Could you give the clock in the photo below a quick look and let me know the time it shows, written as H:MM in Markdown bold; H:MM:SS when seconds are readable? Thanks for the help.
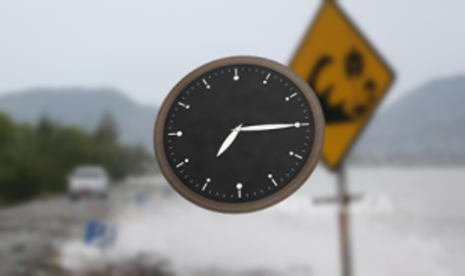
**7:15**
